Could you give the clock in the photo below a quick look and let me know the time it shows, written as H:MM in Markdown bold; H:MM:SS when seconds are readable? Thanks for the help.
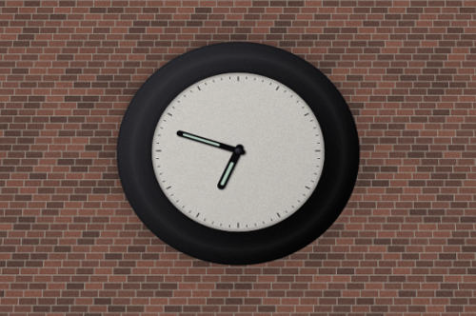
**6:48**
